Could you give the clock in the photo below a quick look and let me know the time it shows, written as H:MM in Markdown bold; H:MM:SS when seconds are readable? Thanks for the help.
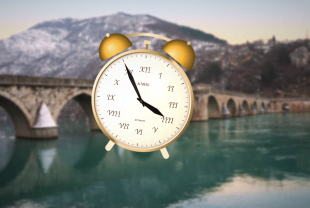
**3:55**
